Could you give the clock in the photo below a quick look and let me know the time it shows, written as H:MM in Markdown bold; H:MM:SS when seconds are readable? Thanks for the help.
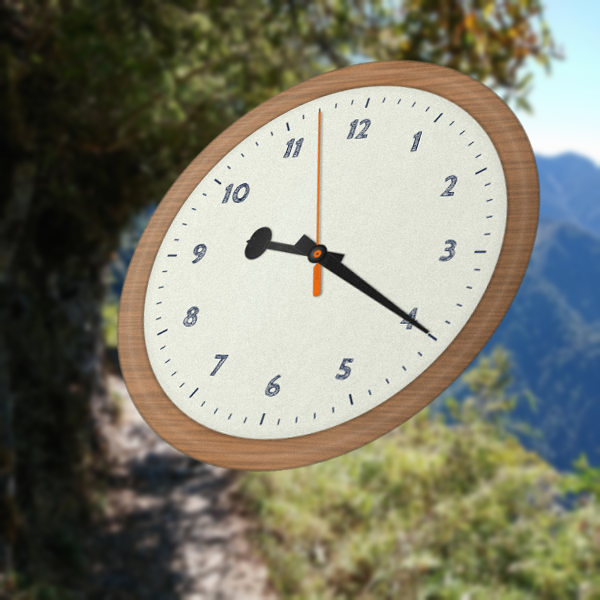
**9:19:57**
